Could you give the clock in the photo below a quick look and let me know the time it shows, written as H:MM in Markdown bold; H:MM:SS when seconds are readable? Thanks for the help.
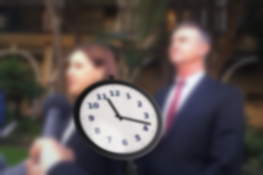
**11:18**
